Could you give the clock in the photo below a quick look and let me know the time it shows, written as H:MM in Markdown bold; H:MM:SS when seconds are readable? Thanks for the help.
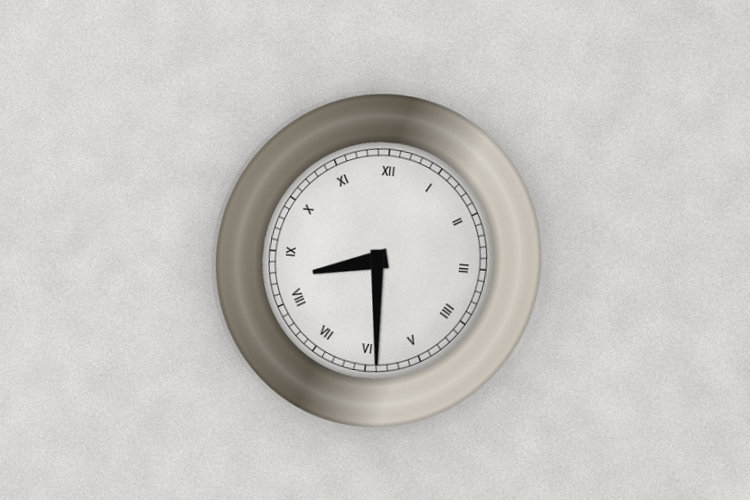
**8:29**
